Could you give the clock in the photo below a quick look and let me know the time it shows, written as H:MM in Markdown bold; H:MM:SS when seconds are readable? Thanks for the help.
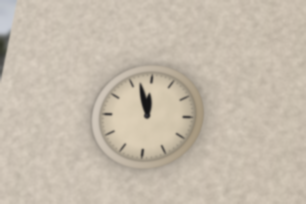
**11:57**
